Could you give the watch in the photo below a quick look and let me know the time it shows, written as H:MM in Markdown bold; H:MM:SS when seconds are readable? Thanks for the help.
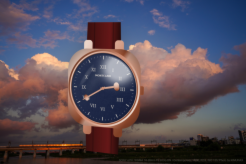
**2:40**
